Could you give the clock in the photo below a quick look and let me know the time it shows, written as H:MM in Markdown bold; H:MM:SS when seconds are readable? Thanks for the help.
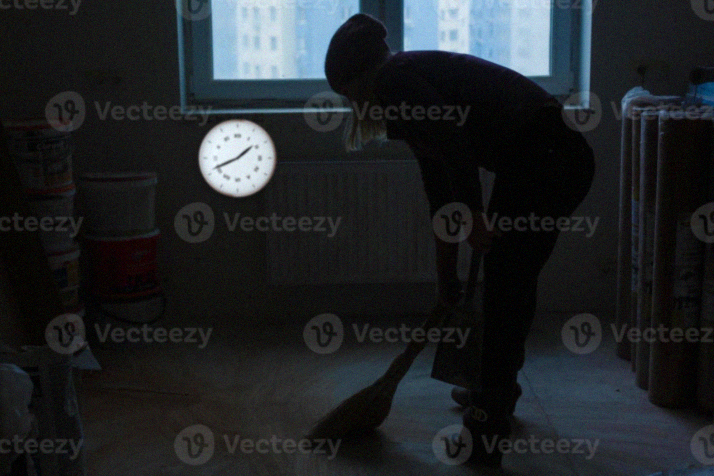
**1:41**
